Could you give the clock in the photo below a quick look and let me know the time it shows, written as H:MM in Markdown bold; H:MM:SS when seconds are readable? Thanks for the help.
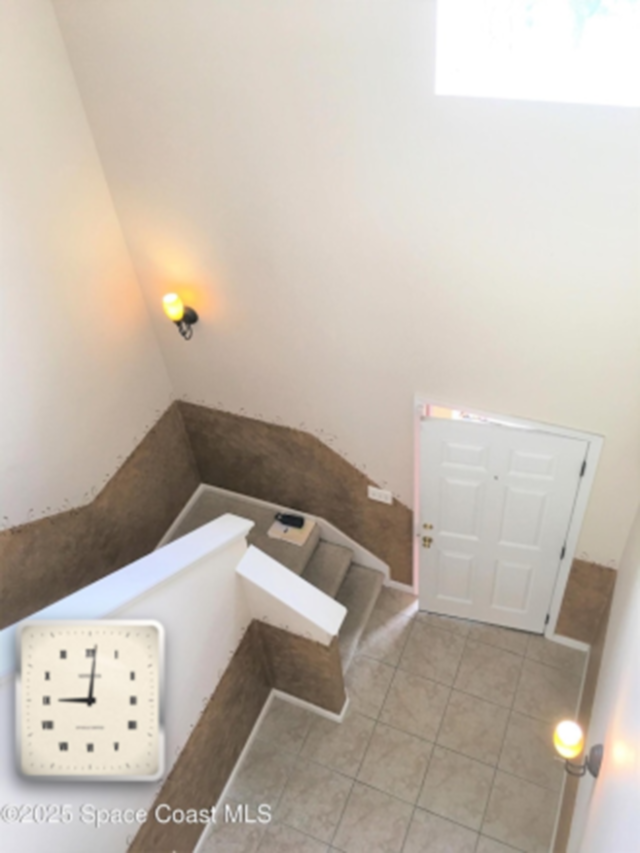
**9:01**
